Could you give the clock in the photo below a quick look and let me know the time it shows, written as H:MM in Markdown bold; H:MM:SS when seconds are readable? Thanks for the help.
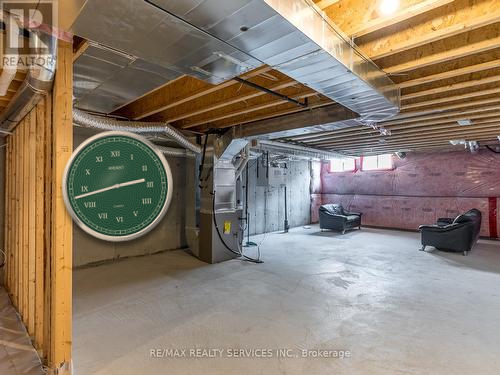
**2:43**
